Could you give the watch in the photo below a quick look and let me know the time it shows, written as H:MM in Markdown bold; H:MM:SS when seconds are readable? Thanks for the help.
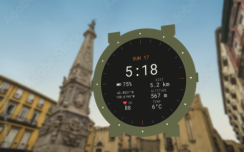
**5:18**
